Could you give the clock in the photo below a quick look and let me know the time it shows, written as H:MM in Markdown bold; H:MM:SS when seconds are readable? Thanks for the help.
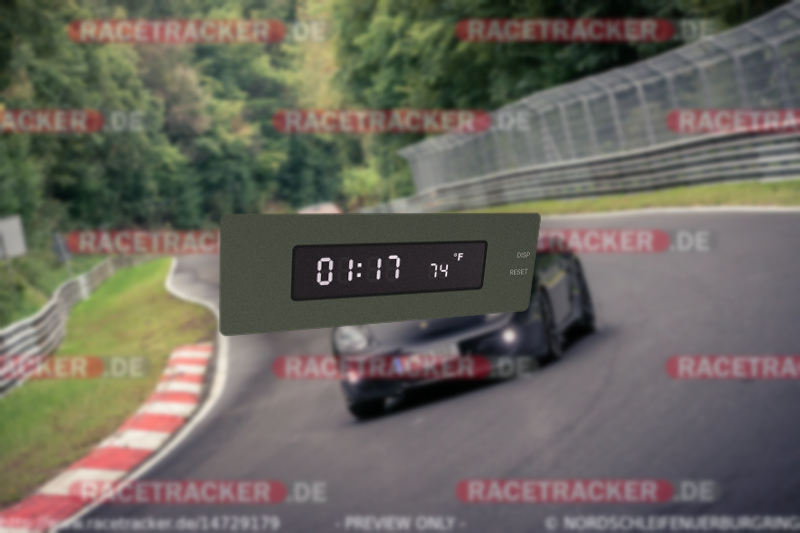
**1:17**
